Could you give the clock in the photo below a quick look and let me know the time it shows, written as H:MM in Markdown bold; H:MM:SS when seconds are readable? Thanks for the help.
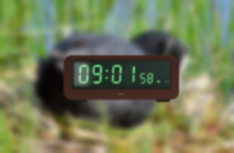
**9:01:58**
